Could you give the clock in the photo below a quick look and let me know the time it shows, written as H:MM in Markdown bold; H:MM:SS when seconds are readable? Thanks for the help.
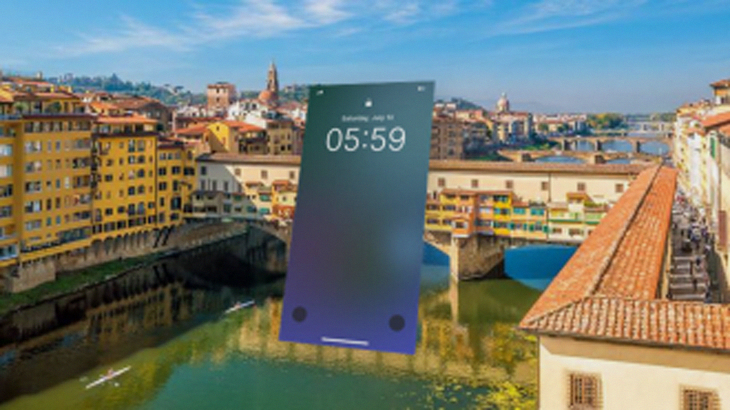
**5:59**
